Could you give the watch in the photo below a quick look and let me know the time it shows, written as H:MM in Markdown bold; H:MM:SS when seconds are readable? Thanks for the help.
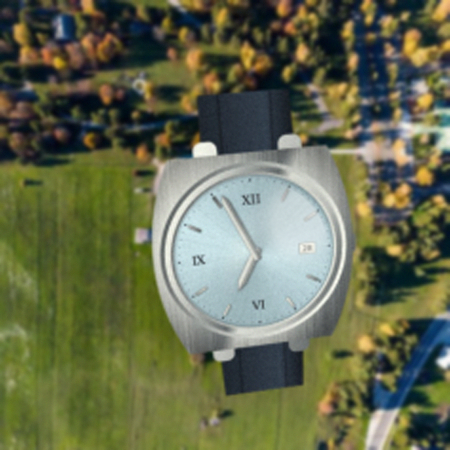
**6:56**
